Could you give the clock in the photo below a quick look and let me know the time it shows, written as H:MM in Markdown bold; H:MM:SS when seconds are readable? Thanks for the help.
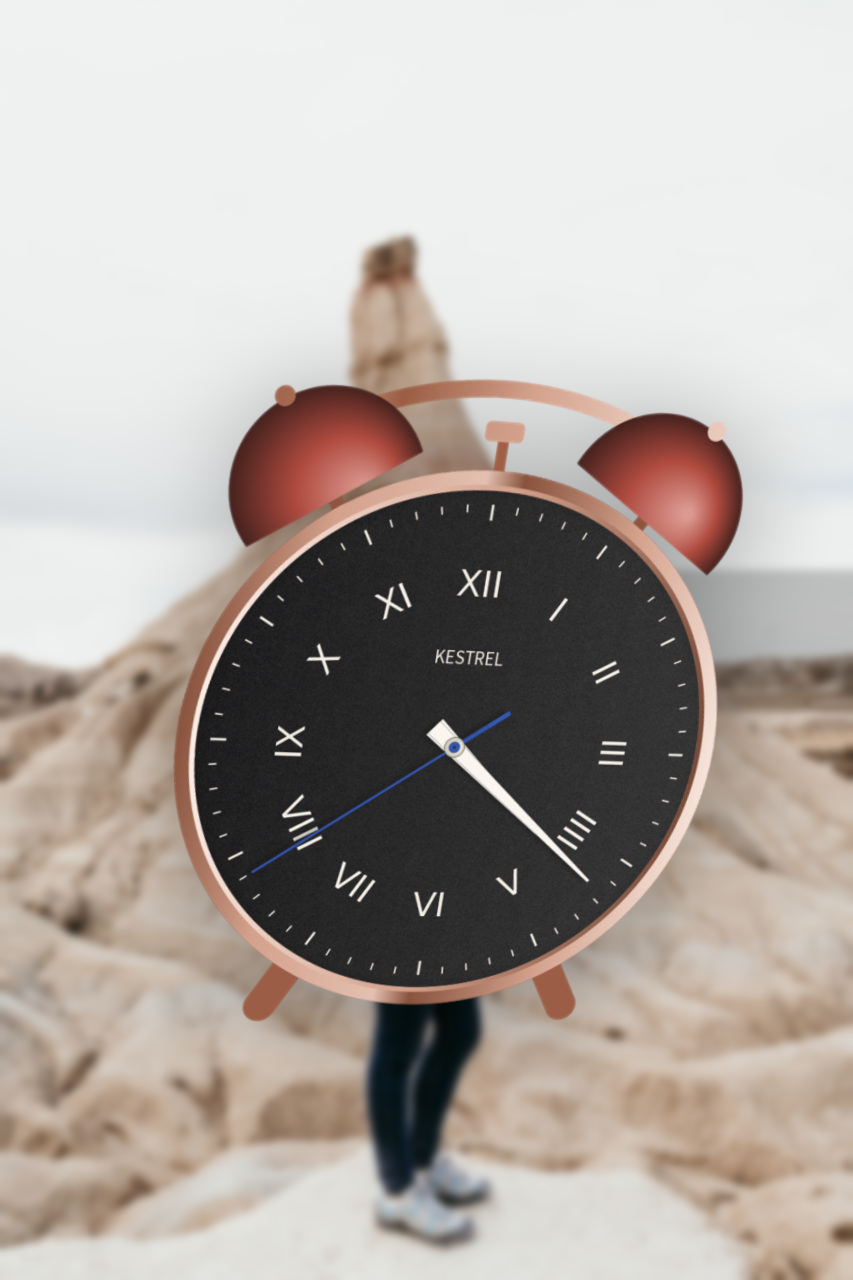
**4:21:39**
